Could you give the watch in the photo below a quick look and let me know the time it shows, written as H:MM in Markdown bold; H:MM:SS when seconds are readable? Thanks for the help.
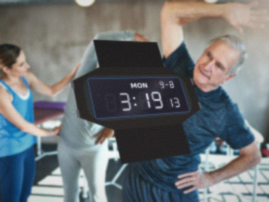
**3:19:13**
